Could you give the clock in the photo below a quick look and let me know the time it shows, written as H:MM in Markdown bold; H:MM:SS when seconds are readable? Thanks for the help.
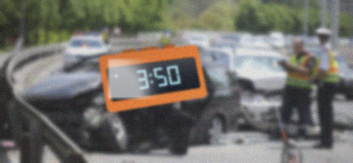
**3:50**
